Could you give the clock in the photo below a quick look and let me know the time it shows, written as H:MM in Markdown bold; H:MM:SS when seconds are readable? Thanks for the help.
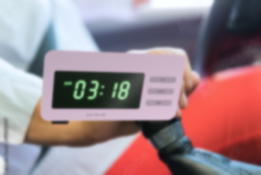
**3:18**
